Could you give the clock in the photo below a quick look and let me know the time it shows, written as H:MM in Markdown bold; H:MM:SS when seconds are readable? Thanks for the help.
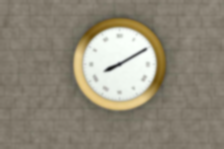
**8:10**
